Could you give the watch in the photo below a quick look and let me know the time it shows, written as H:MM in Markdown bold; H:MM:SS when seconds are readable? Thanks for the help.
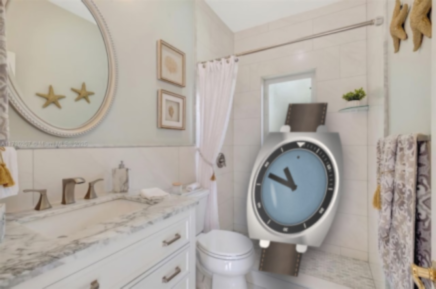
**10:48**
